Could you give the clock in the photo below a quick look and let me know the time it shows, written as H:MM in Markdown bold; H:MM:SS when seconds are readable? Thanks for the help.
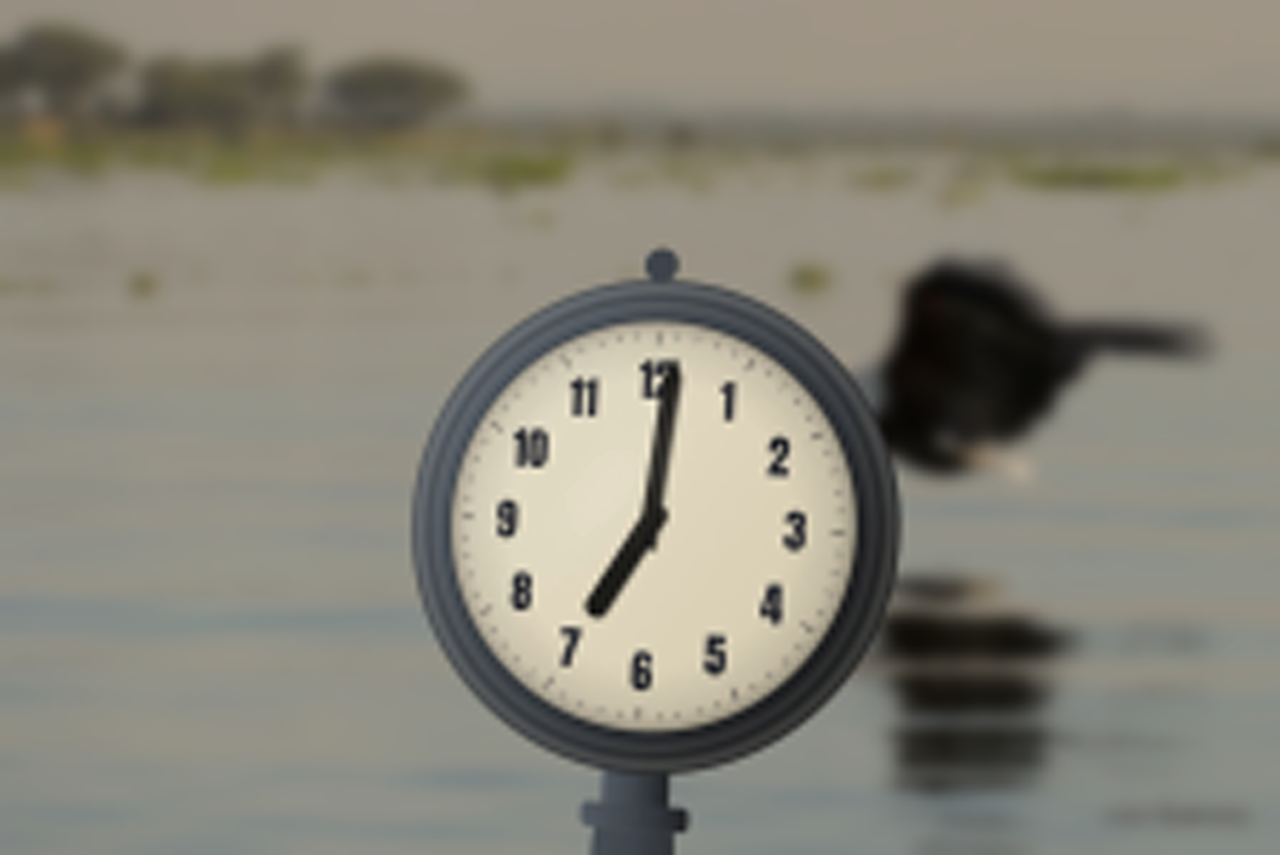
**7:01**
